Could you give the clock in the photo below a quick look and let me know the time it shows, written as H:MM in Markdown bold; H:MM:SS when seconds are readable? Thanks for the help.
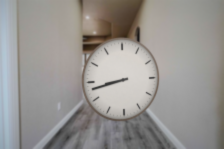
**8:43**
